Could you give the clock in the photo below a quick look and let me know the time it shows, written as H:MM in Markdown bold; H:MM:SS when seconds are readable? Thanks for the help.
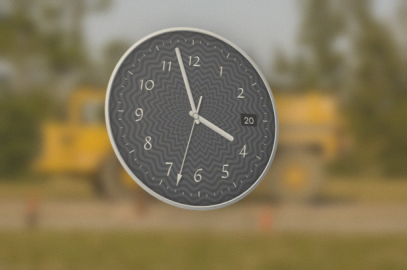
**3:57:33**
